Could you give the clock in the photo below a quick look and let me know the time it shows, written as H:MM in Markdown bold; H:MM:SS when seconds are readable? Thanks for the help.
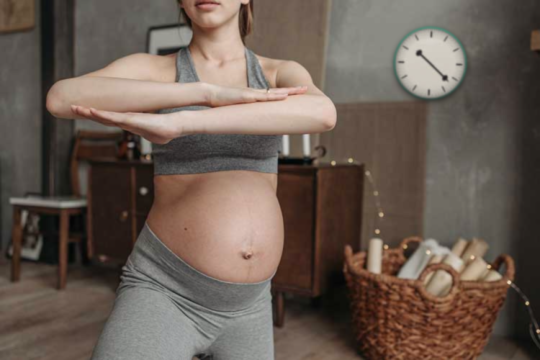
**10:22**
